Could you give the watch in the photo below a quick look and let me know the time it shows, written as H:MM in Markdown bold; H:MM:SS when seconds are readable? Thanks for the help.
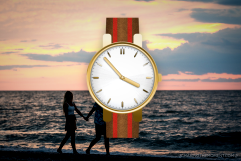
**3:53**
